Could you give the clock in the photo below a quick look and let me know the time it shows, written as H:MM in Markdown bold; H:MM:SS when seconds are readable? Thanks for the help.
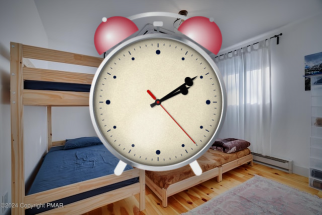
**2:09:23**
